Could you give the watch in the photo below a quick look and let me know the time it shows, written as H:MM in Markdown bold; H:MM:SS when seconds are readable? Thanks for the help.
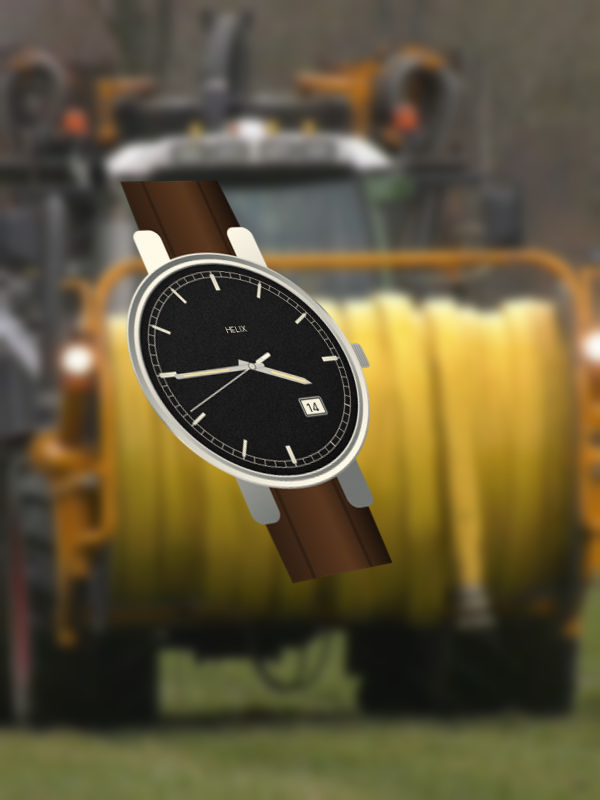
**3:44:41**
